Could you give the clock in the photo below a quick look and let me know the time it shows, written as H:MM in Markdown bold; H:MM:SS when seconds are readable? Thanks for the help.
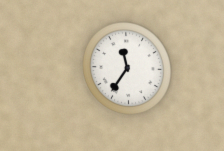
**11:36**
